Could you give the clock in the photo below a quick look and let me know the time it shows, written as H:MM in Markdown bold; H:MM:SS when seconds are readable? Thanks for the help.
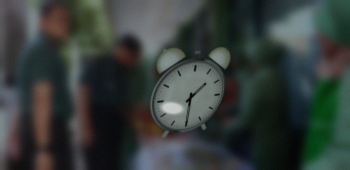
**1:30**
